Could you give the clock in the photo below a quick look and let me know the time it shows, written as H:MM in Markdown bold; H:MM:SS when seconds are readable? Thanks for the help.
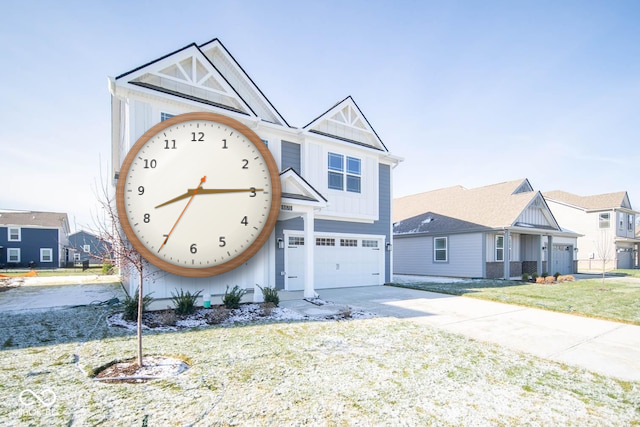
**8:14:35**
